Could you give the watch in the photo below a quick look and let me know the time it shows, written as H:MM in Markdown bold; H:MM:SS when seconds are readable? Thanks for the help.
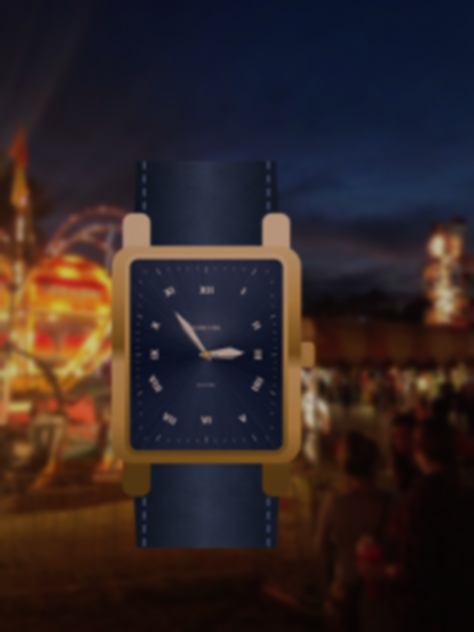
**2:54**
